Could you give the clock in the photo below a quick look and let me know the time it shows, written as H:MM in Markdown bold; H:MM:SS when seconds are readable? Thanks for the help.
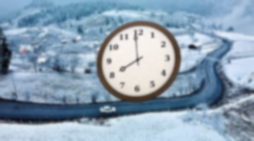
**7:59**
